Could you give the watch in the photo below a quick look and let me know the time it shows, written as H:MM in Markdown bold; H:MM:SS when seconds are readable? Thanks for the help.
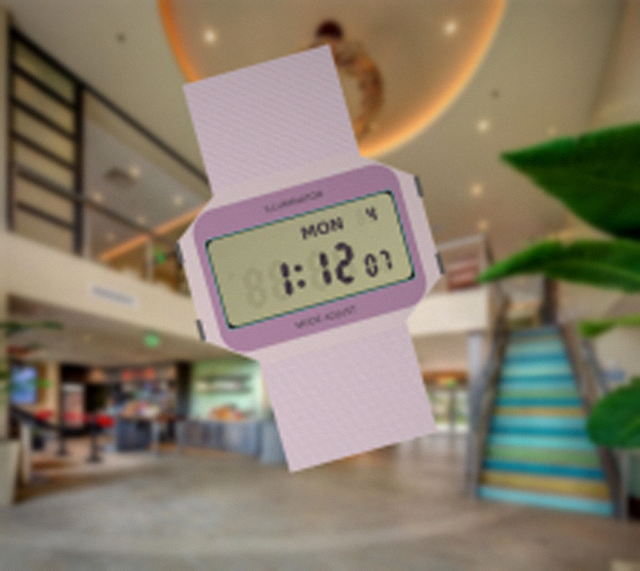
**1:12:07**
